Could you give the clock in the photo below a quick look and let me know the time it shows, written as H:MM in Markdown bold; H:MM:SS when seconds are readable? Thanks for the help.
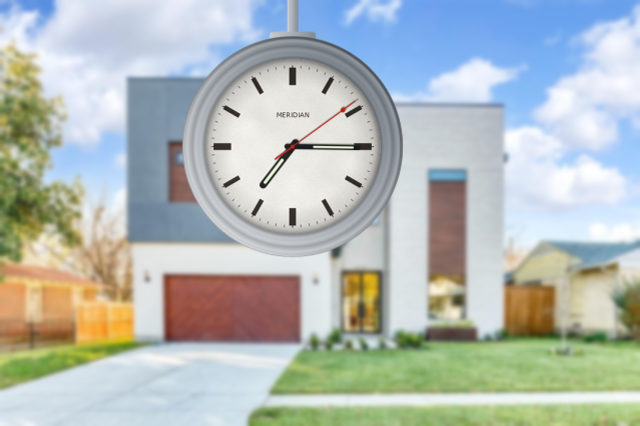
**7:15:09**
